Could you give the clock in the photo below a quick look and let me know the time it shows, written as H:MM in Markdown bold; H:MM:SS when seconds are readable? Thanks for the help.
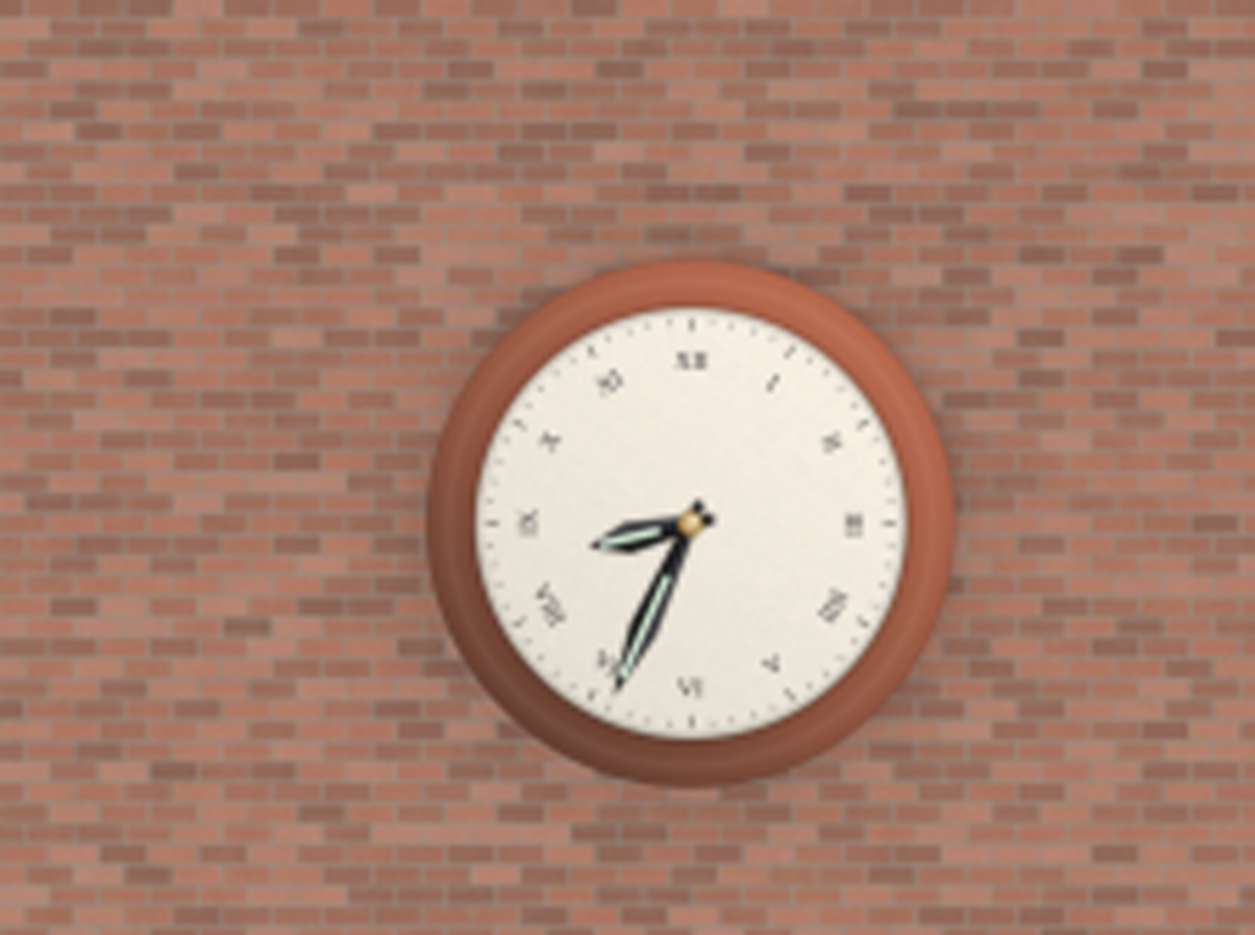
**8:34**
